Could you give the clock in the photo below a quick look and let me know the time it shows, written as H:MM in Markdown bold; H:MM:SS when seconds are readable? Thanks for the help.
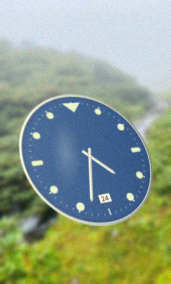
**4:33**
